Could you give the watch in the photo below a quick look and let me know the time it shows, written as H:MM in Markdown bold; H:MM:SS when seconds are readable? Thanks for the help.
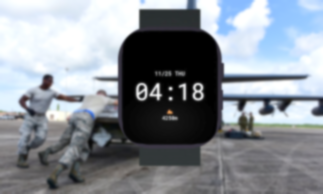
**4:18**
